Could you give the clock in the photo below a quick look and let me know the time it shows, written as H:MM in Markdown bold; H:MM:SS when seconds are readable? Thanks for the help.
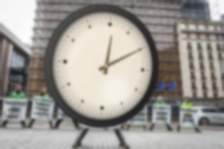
**12:10**
